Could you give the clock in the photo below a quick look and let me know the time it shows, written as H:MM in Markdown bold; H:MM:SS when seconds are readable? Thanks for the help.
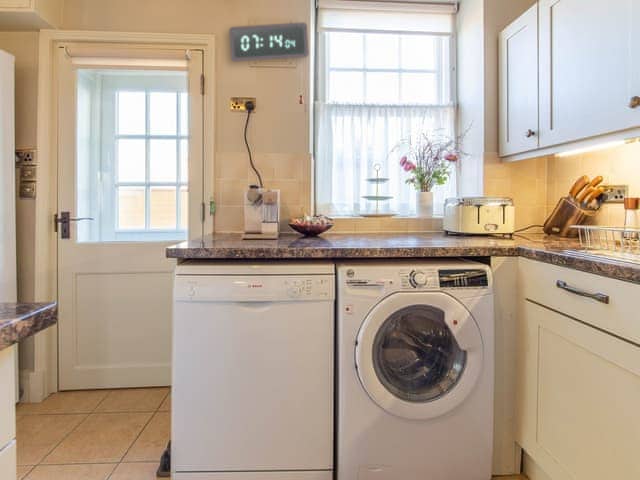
**7:14**
